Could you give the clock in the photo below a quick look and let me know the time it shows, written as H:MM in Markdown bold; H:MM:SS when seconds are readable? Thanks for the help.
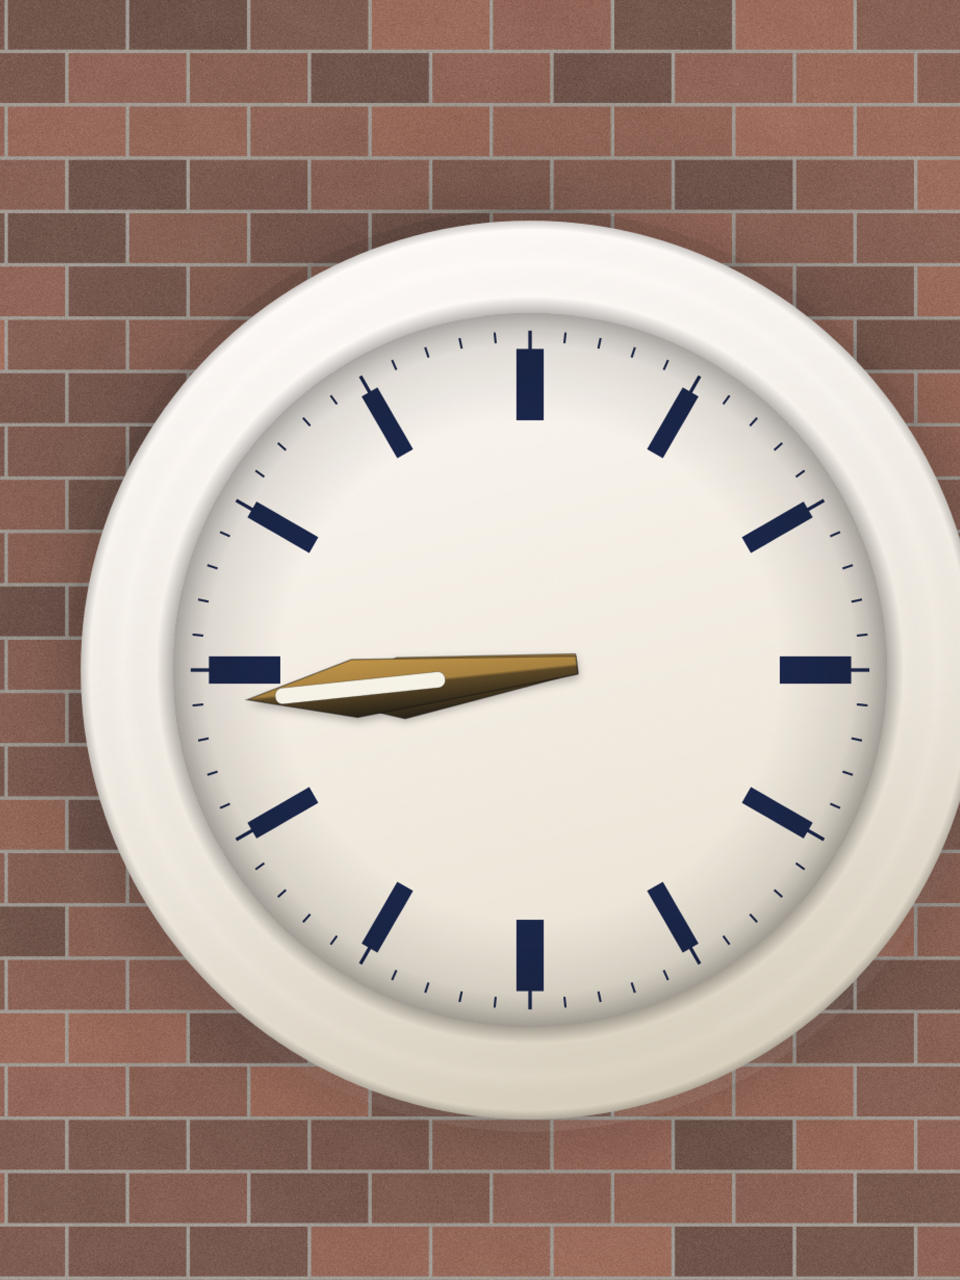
**8:44**
